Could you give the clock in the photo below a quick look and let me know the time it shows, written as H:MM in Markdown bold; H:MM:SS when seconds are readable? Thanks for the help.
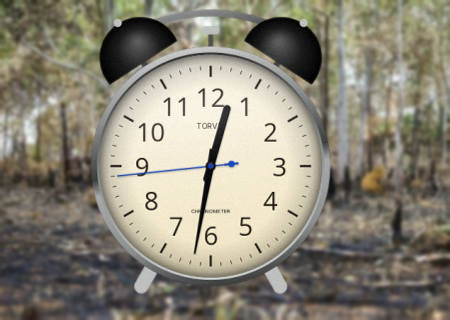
**12:31:44**
